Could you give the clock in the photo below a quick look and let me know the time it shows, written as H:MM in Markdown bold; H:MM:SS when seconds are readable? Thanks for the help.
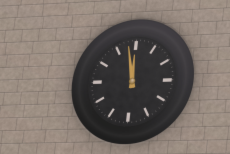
**11:58**
